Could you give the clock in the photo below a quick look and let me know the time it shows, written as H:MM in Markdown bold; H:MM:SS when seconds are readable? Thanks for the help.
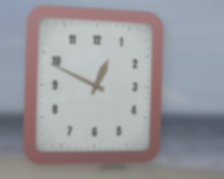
**12:49**
